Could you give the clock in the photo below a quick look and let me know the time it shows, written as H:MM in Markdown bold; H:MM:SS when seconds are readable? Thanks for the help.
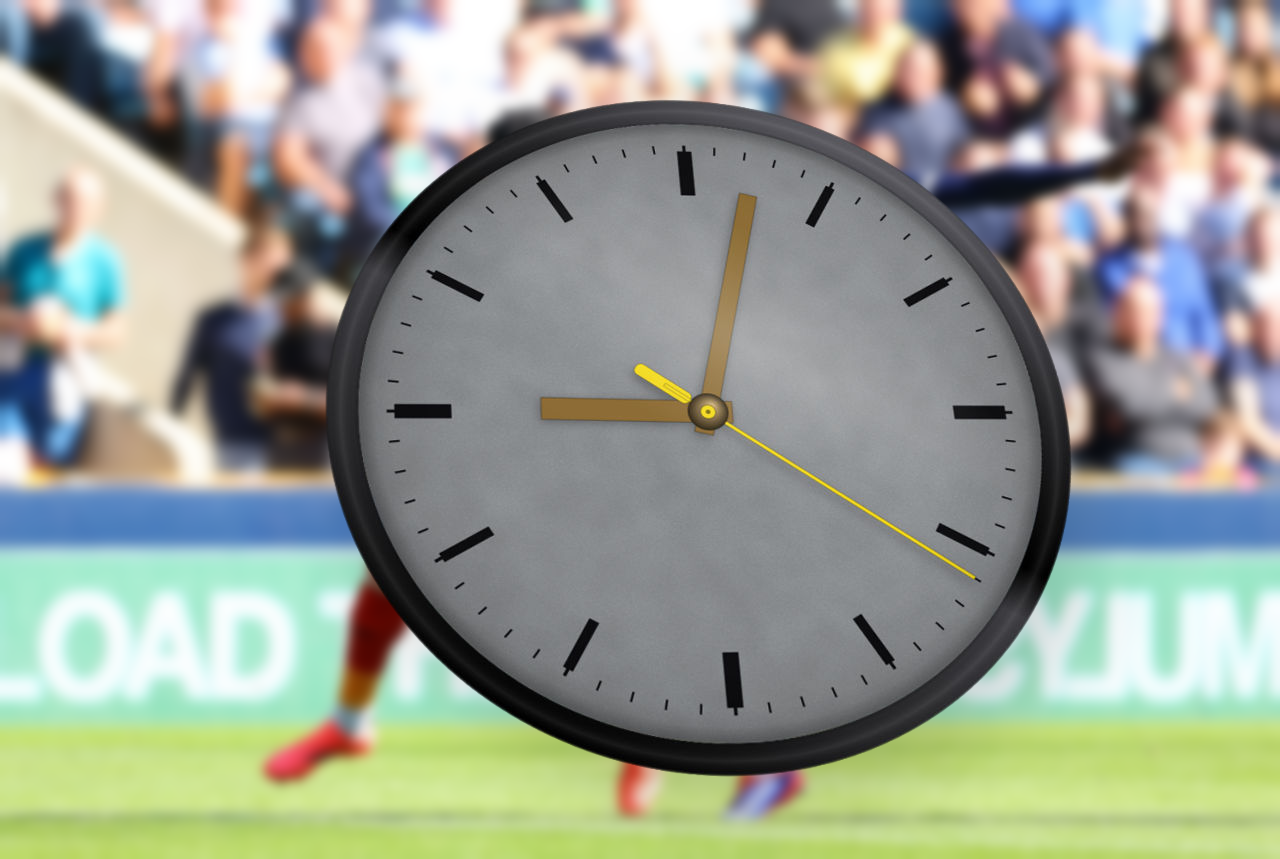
**9:02:21**
